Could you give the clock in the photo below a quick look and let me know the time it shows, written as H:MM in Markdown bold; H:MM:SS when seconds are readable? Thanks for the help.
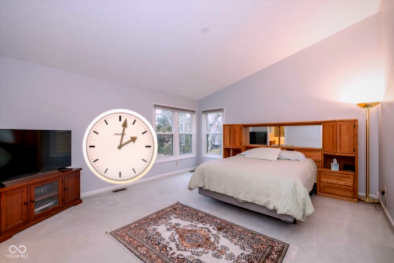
**2:02**
